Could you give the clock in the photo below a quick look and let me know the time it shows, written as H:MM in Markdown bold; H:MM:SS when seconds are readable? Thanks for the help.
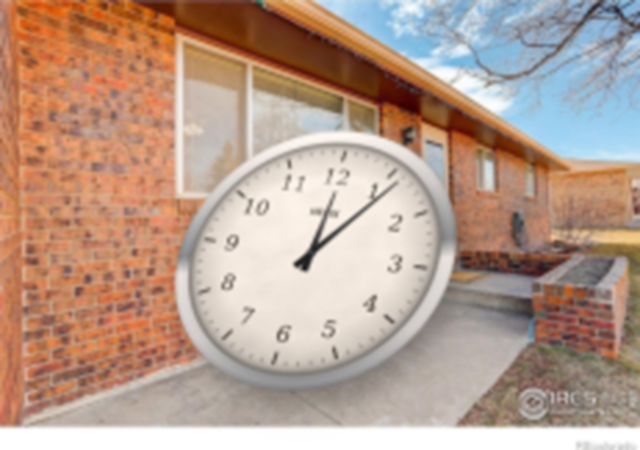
**12:06**
